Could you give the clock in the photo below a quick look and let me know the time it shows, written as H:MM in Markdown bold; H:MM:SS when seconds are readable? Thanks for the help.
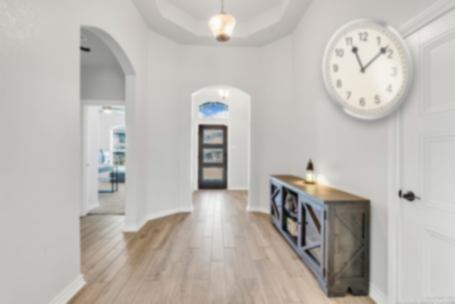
**11:08**
